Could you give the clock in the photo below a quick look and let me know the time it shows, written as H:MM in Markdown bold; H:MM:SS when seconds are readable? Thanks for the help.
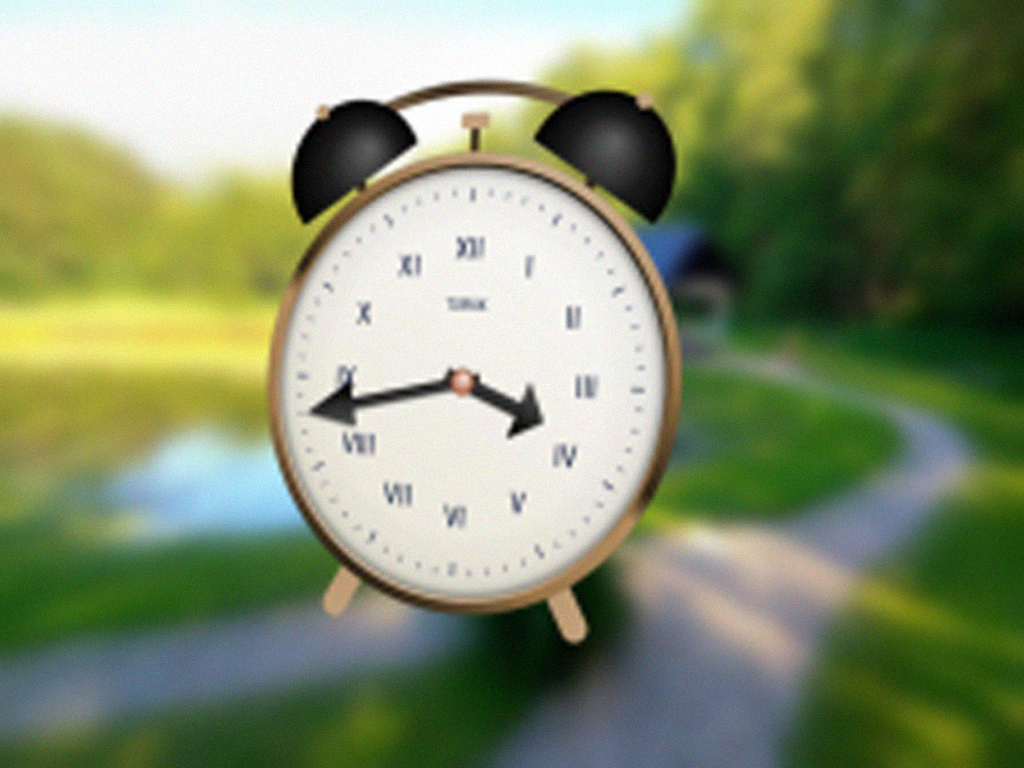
**3:43**
